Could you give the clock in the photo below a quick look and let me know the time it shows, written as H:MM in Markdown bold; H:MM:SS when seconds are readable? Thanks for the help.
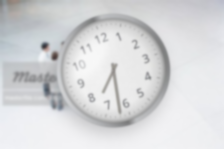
**7:32**
